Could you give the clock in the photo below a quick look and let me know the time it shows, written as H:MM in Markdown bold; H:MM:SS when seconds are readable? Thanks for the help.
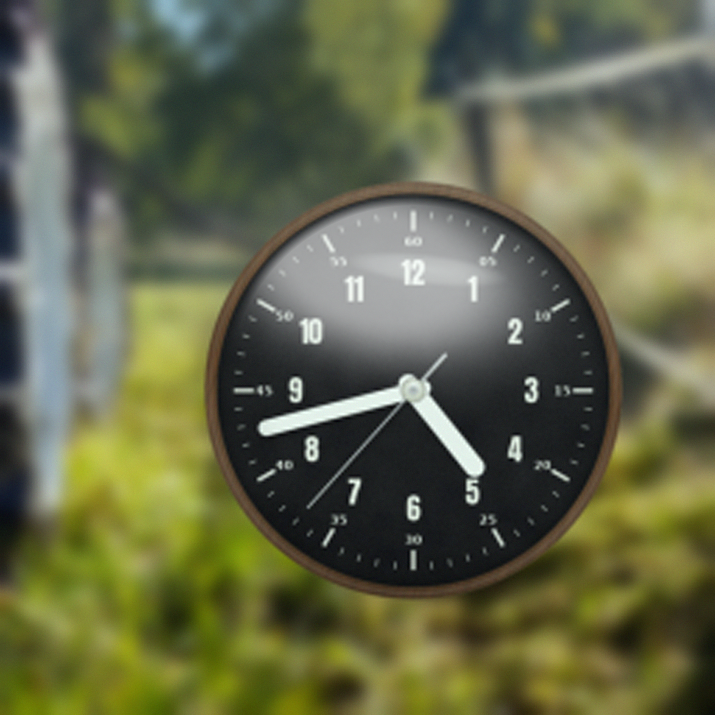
**4:42:37**
